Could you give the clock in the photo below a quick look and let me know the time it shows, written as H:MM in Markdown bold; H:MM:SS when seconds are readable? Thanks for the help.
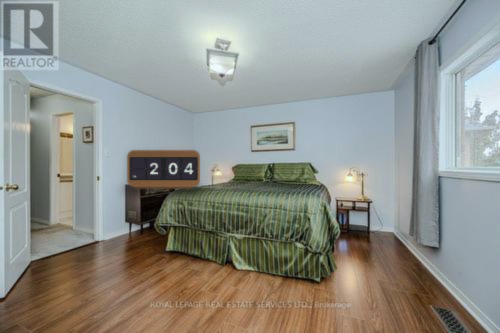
**2:04**
